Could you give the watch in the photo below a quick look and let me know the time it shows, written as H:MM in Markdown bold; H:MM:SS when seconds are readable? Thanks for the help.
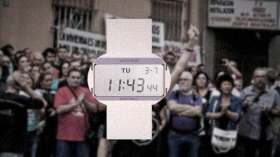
**11:43:44**
